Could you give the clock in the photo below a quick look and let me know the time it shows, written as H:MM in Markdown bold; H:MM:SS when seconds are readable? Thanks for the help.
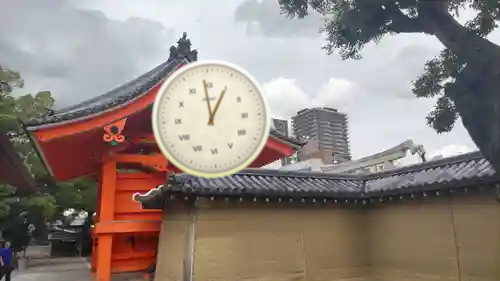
**12:59**
